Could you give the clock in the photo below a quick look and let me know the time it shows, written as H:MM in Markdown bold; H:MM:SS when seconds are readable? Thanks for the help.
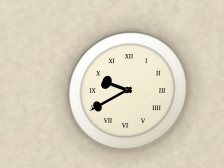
**9:40**
